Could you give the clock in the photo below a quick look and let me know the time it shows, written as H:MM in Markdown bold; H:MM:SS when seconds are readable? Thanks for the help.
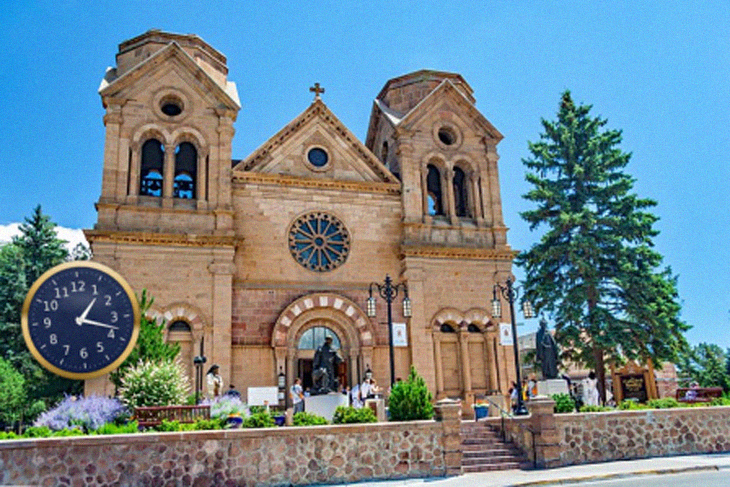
**1:18**
